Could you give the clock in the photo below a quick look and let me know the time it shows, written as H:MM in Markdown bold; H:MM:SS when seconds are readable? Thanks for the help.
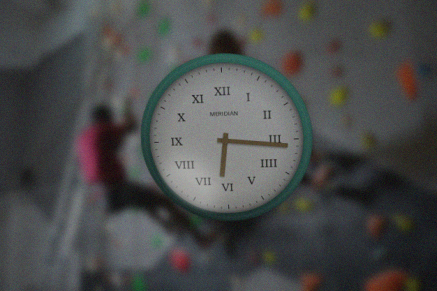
**6:16**
